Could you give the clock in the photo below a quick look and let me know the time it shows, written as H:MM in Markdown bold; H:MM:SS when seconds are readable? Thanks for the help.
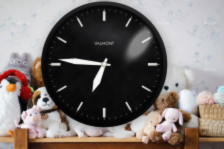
**6:46**
